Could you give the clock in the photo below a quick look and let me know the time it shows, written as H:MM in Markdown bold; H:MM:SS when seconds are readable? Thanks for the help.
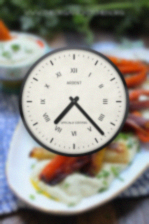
**7:23**
